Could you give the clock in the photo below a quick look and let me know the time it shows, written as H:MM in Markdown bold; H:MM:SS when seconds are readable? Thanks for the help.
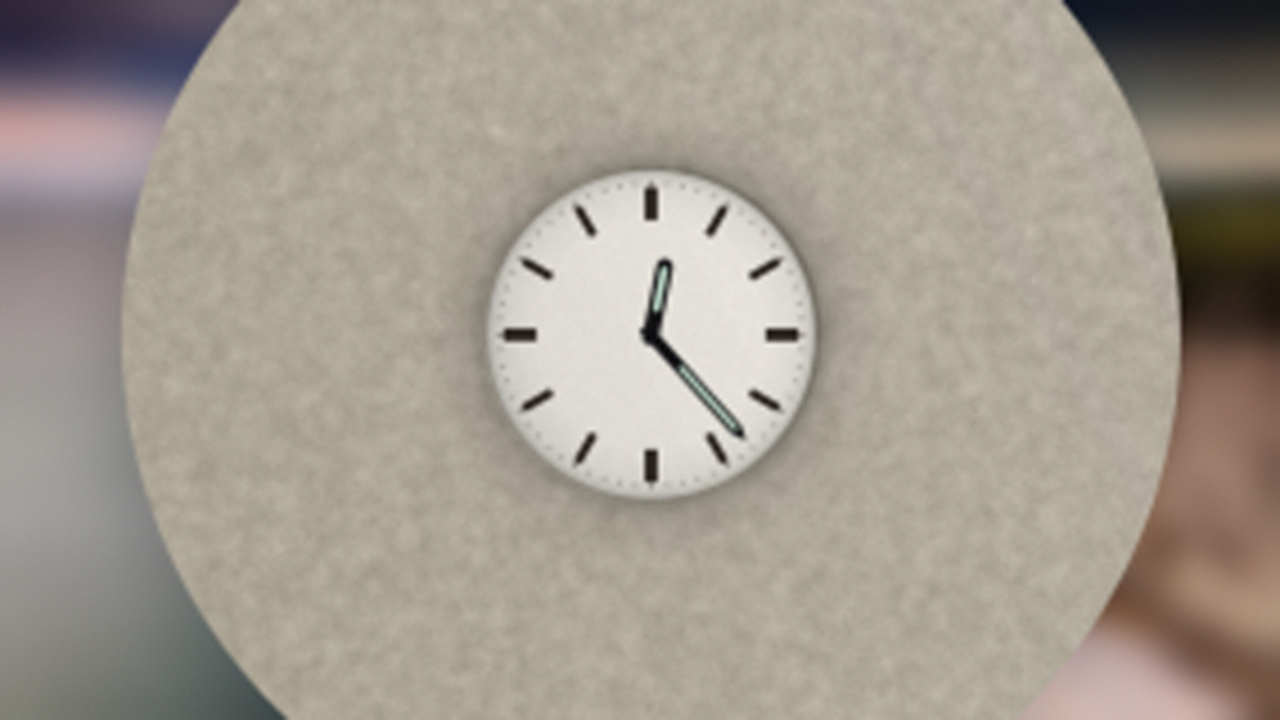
**12:23**
